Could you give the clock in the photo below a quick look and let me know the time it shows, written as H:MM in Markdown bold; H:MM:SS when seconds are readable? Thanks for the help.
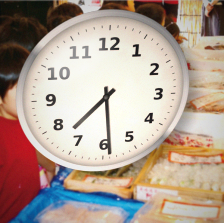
**7:29**
